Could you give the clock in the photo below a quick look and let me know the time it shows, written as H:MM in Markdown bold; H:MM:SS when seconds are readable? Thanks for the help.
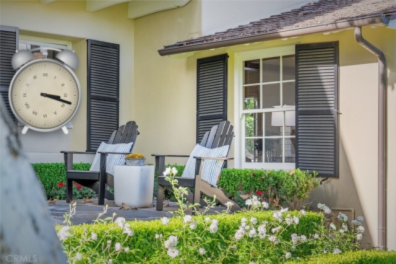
**3:18**
